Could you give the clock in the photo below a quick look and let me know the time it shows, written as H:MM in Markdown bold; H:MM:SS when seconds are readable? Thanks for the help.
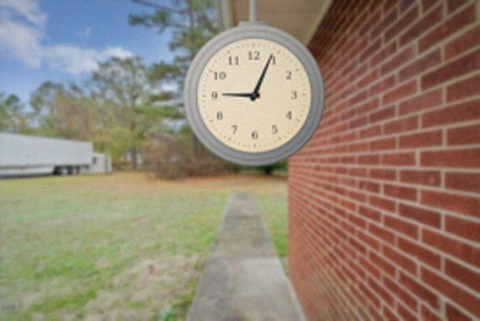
**9:04**
